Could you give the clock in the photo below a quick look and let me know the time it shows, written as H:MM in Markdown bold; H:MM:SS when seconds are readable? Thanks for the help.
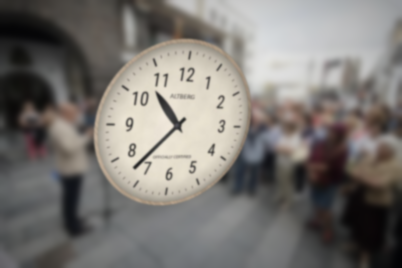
**10:37**
